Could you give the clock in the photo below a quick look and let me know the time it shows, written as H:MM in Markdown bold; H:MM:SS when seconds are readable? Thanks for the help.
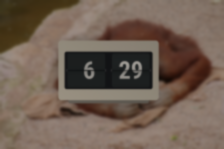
**6:29**
